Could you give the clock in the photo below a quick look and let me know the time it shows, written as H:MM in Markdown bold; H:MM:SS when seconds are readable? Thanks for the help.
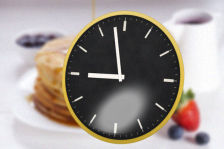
**8:58**
